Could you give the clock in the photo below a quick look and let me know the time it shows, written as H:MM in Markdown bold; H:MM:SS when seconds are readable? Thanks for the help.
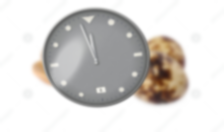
**11:58**
